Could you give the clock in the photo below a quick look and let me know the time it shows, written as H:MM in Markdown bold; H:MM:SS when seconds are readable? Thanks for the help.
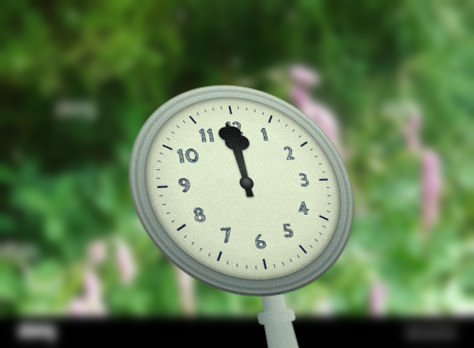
**11:59**
